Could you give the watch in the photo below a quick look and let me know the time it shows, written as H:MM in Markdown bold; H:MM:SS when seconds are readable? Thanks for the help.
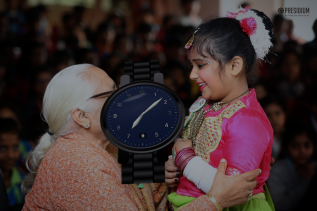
**7:08**
